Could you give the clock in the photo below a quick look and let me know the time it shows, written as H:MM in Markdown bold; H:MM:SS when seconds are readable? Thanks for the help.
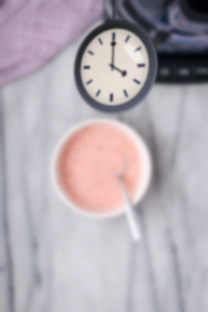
**4:00**
